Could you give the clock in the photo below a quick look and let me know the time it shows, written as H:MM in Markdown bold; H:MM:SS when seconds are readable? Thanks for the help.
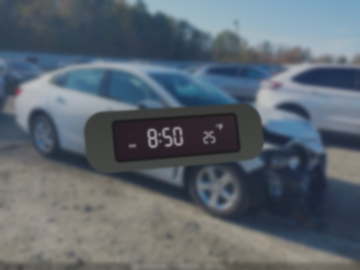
**8:50**
